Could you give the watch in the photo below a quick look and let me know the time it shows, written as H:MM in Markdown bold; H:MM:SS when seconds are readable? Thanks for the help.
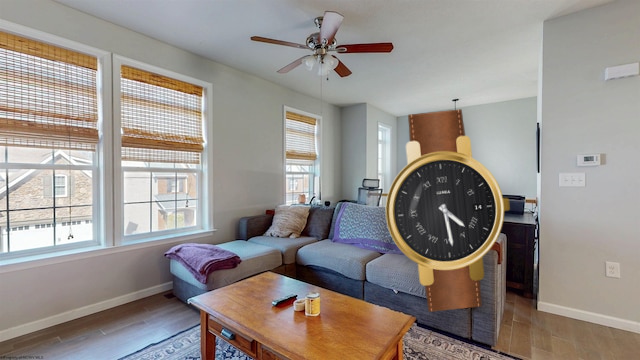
**4:29**
